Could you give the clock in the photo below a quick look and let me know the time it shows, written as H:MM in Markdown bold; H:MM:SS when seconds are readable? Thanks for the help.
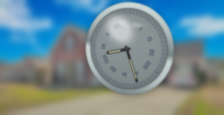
**8:26**
